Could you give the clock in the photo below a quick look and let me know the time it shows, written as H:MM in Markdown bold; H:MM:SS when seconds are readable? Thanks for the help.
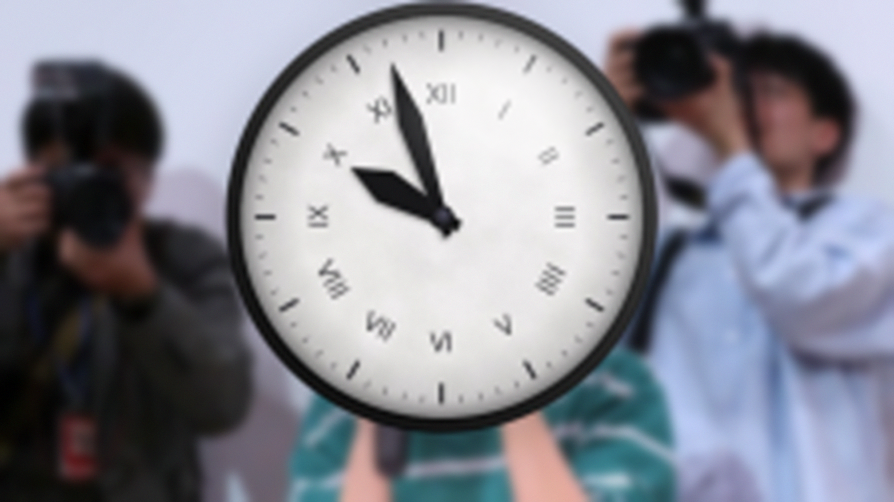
**9:57**
